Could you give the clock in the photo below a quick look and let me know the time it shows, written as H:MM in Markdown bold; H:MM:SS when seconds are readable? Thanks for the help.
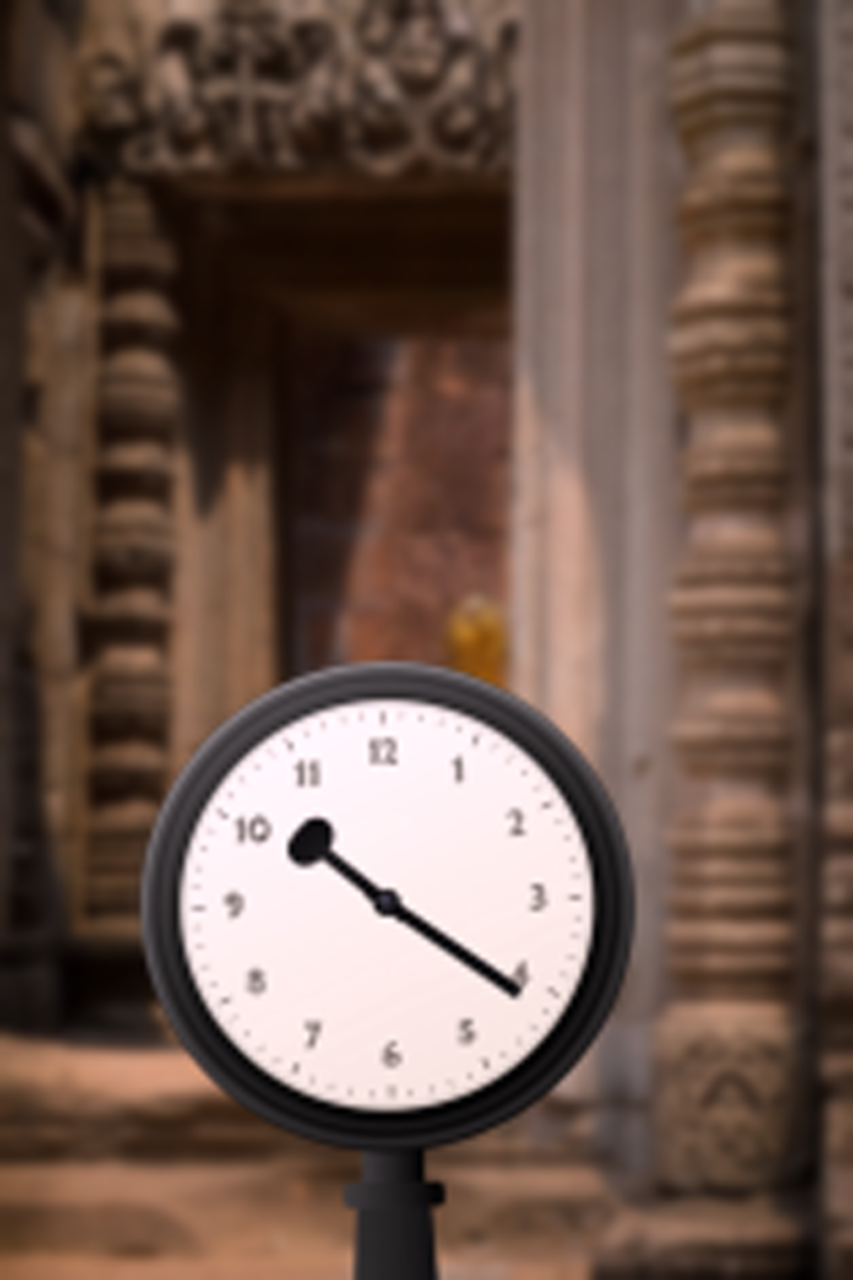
**10:21**
